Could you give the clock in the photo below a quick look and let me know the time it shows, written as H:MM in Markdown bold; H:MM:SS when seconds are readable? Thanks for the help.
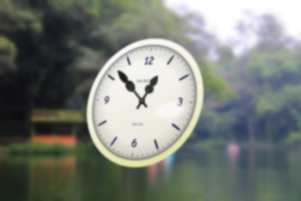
**12:52**
